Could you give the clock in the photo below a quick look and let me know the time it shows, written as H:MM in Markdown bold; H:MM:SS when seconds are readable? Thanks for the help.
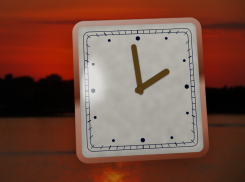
**1:59**
